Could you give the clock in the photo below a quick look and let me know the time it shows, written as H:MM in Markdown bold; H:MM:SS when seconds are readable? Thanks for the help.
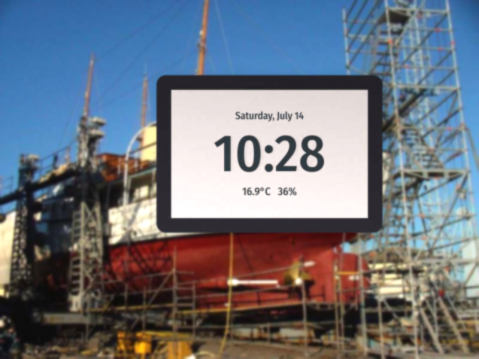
**10:28**
